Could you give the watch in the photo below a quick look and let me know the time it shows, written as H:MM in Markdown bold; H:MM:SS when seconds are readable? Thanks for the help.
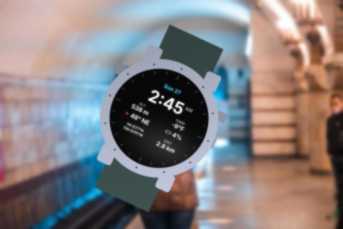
**2:45**
